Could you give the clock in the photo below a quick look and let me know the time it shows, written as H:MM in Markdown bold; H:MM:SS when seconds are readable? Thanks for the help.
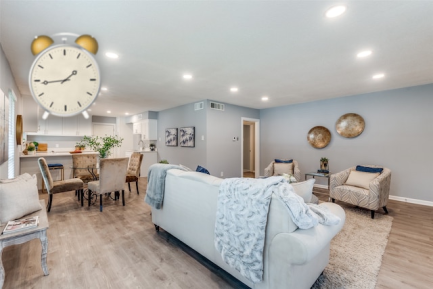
**1:44**
